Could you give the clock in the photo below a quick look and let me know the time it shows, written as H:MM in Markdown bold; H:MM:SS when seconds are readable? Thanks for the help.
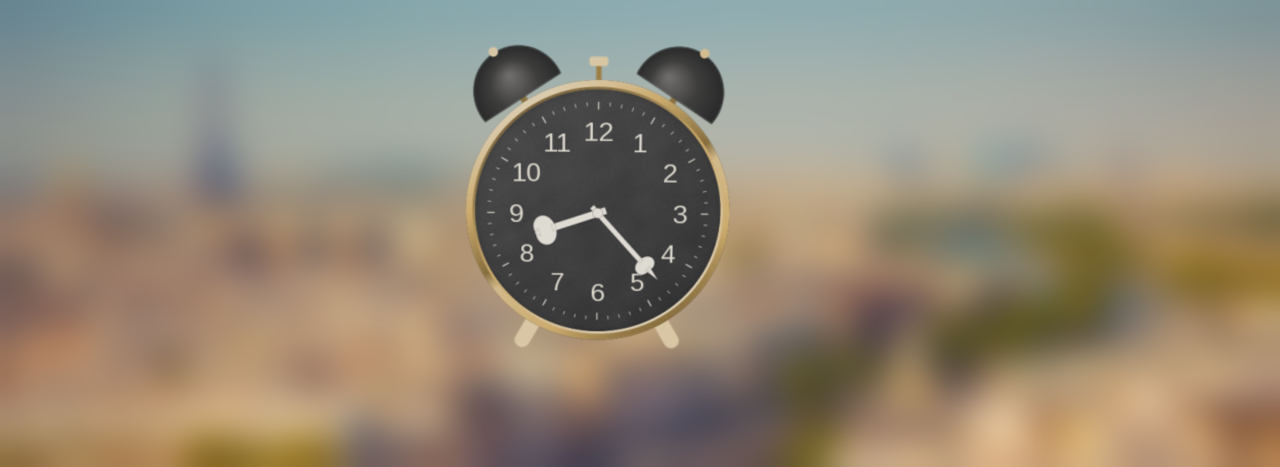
**8:23**
